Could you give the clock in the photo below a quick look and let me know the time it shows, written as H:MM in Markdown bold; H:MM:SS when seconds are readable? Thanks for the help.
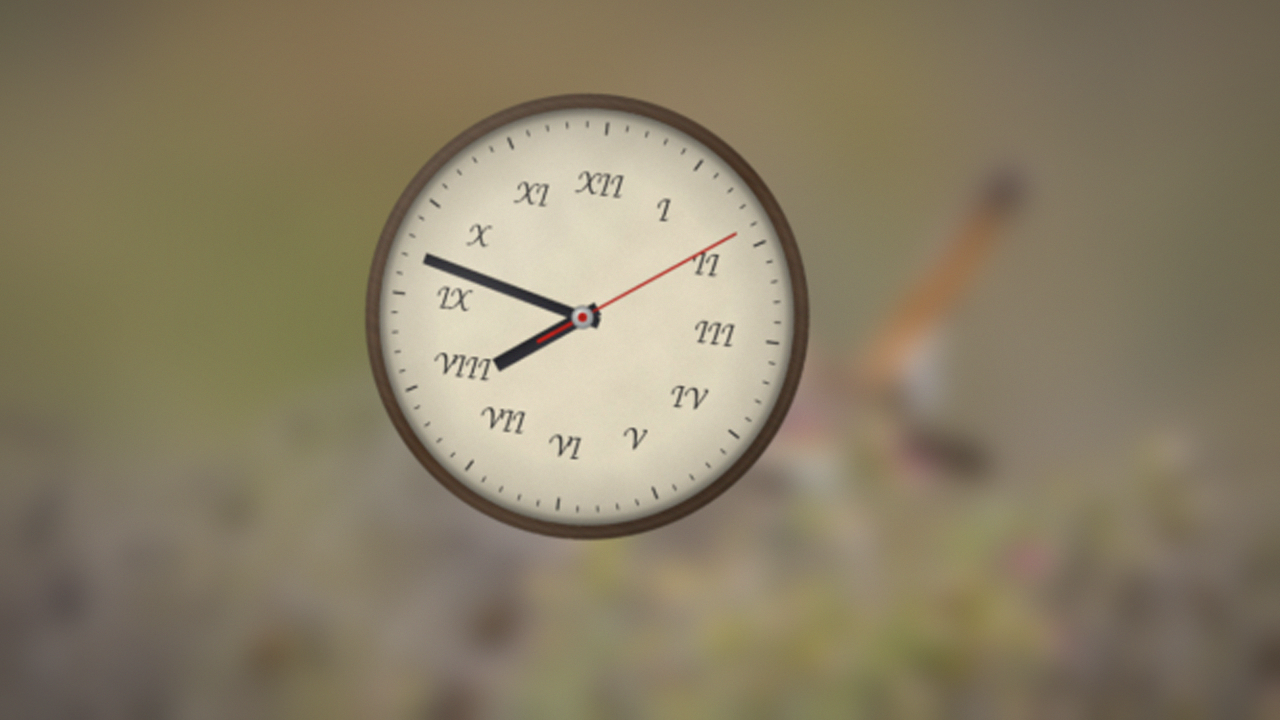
**7:47:09**
